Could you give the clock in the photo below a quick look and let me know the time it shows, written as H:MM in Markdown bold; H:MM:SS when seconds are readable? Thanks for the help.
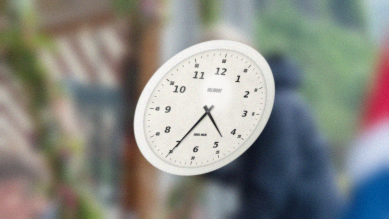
**4:35**
